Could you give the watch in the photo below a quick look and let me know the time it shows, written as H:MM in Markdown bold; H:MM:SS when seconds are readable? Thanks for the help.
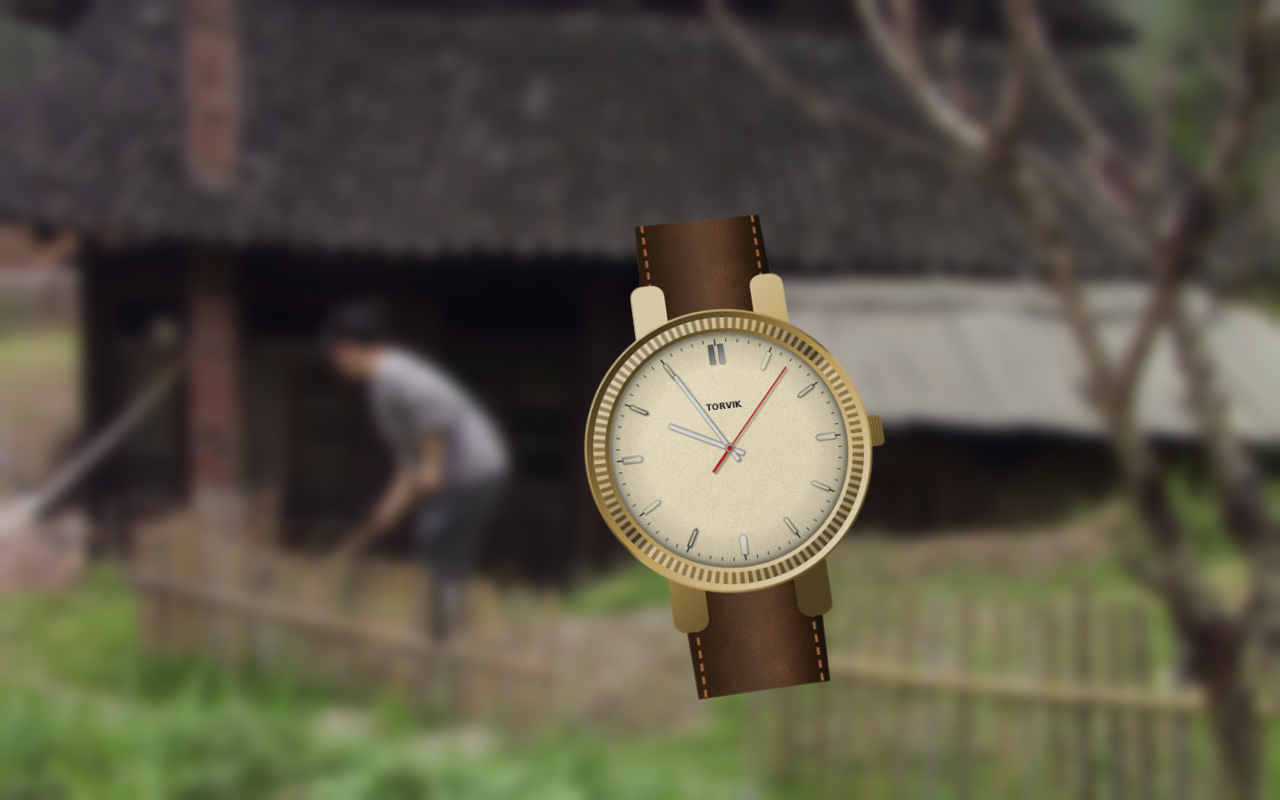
**9:55:07**
